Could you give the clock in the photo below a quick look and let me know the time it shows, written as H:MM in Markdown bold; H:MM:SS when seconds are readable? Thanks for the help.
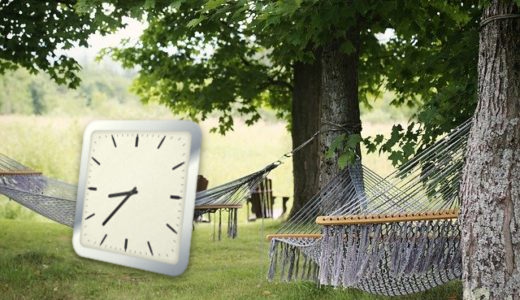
**8:37**
